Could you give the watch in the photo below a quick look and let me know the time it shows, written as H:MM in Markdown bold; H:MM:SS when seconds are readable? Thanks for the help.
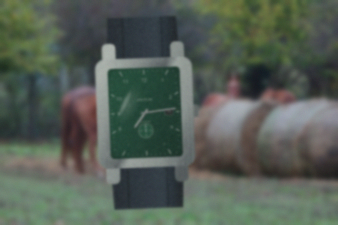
**7:14**
